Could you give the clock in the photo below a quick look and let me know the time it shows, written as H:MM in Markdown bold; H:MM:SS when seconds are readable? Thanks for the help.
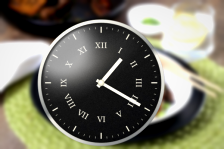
**1:20**
